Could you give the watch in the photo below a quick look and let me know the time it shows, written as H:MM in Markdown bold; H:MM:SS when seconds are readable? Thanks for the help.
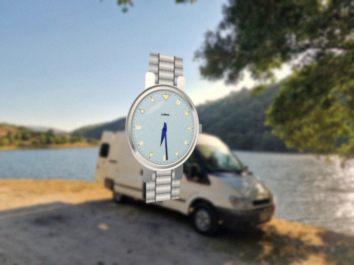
**6:29**
